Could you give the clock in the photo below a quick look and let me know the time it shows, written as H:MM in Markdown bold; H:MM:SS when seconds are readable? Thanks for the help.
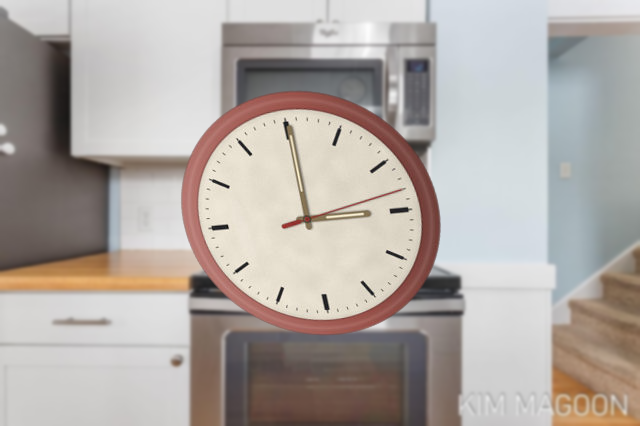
**3:00:13**
